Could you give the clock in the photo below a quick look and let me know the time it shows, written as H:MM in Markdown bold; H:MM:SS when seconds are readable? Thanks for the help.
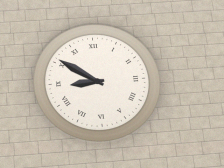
**8:51**
